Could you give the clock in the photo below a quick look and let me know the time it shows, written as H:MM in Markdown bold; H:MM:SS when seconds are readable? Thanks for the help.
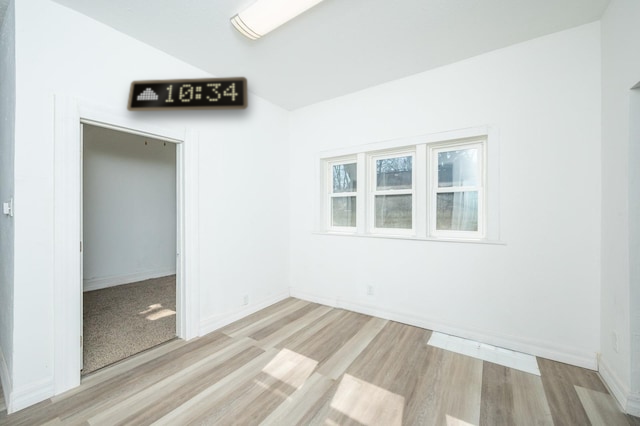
**10:34**
